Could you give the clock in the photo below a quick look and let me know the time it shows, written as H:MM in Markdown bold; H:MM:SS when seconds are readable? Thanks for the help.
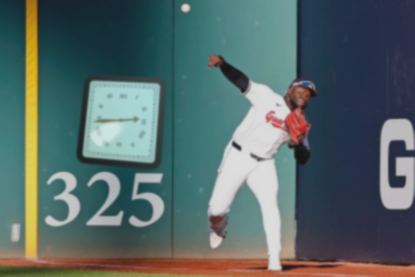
**2:44**
